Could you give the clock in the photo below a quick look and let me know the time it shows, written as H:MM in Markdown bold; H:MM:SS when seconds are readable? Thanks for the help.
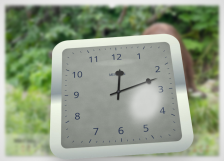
**12:12**
